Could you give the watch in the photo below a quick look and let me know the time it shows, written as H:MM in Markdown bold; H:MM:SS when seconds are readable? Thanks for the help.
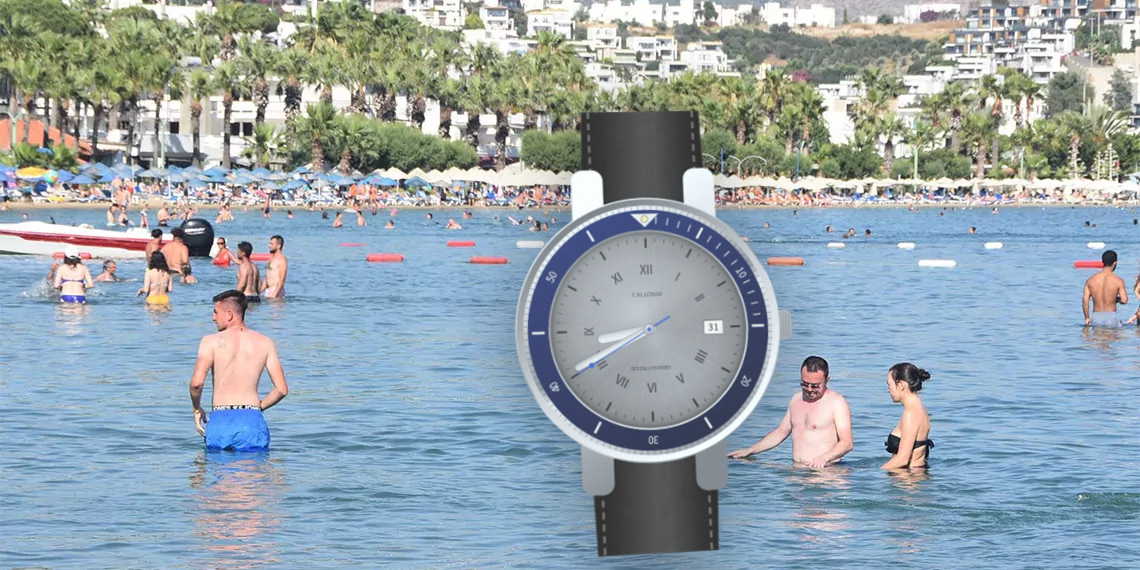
**8:40:40**
